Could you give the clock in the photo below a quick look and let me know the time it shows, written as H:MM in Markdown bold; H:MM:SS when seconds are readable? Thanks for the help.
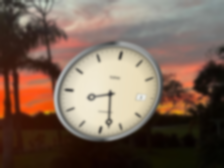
**8:28**
